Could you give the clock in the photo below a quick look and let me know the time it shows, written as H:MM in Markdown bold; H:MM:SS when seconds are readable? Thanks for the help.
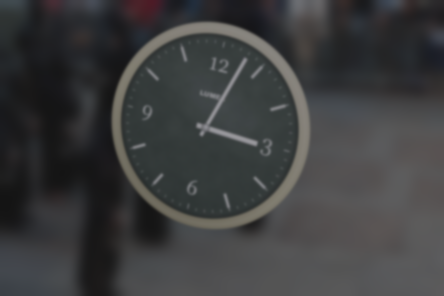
**3:03**
